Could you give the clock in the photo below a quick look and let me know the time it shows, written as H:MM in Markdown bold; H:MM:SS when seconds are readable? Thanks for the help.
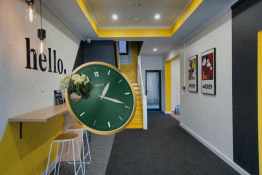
**1:19**
